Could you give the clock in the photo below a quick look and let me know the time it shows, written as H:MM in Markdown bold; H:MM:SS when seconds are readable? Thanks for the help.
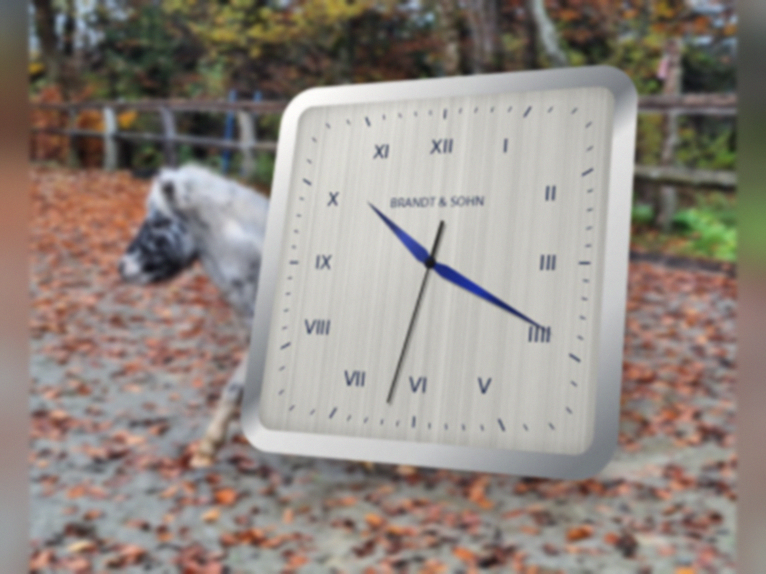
**10:19:32**
